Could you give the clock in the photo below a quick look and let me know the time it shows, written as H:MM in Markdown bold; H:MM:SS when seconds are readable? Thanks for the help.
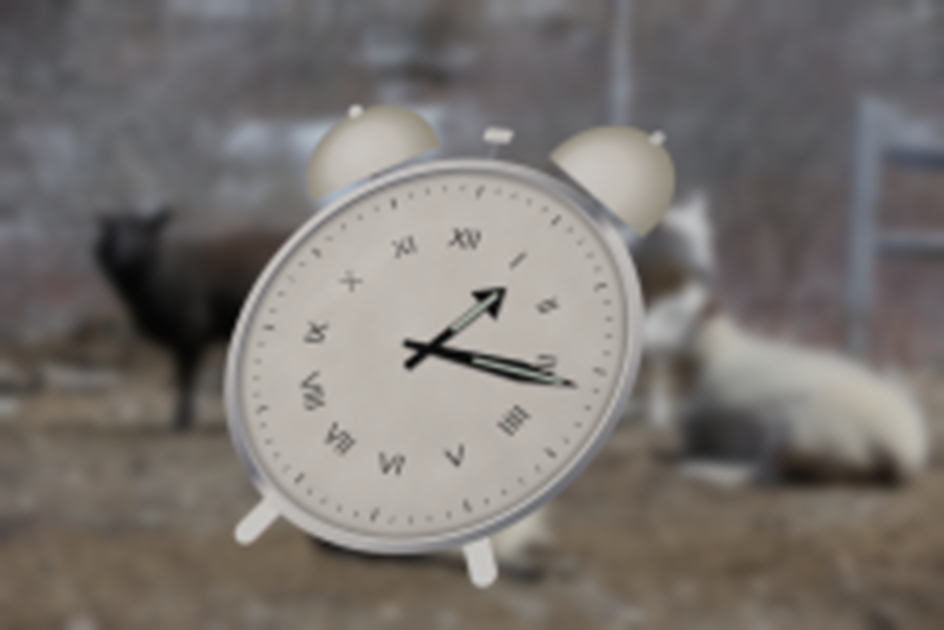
**1:16**
